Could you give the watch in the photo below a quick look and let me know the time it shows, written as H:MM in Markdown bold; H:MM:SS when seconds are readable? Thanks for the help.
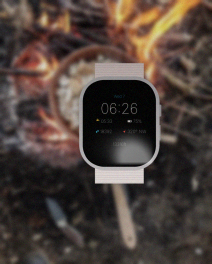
**6:26**
